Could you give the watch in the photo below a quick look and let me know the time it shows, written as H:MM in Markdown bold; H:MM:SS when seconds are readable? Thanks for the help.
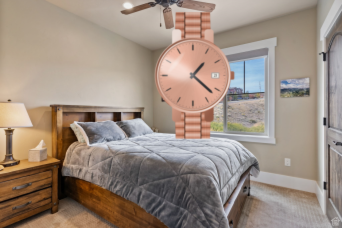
**1:22**
